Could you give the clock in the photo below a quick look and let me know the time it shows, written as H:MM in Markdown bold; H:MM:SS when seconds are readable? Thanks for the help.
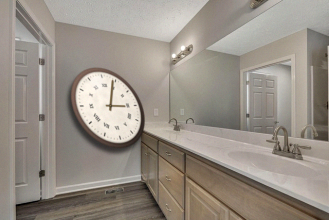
**3:04**
